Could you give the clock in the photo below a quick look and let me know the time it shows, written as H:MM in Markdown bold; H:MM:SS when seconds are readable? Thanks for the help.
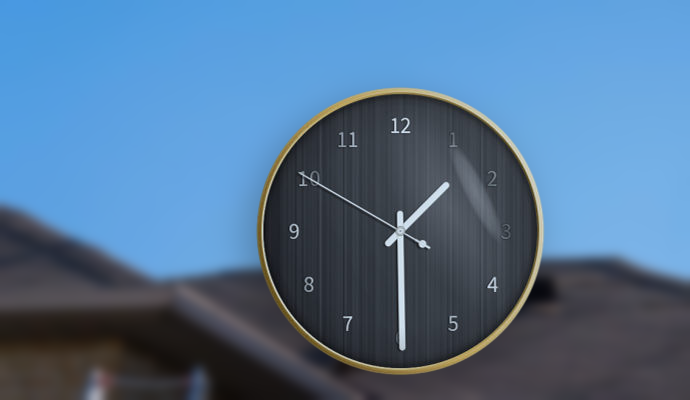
**1:29:50**
